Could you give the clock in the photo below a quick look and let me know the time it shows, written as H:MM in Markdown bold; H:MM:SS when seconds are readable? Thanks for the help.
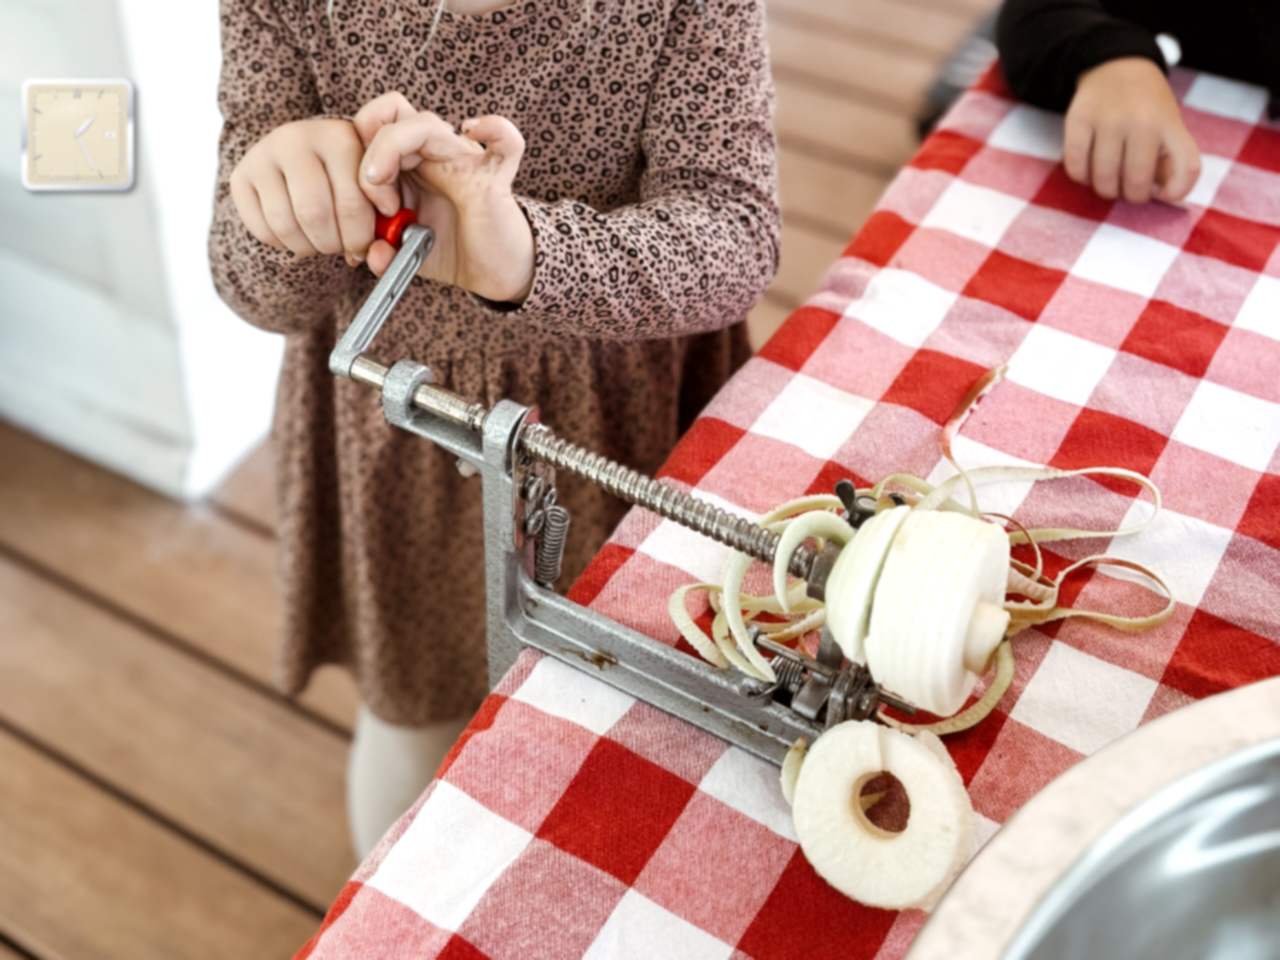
**1:26**
